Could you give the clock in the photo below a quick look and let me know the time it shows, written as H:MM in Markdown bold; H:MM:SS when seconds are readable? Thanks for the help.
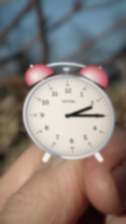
**2:15**
